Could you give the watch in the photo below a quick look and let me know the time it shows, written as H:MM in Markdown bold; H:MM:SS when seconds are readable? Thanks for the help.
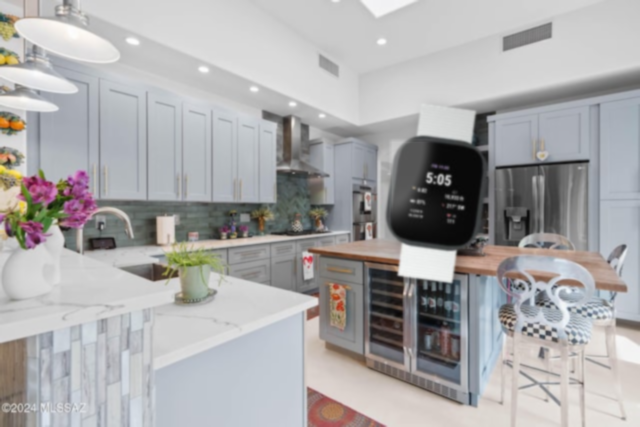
**5:05**
